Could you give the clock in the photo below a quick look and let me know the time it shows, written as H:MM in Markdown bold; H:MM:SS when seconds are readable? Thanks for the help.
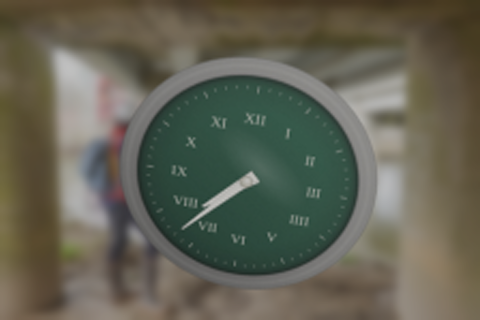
**7:37**
